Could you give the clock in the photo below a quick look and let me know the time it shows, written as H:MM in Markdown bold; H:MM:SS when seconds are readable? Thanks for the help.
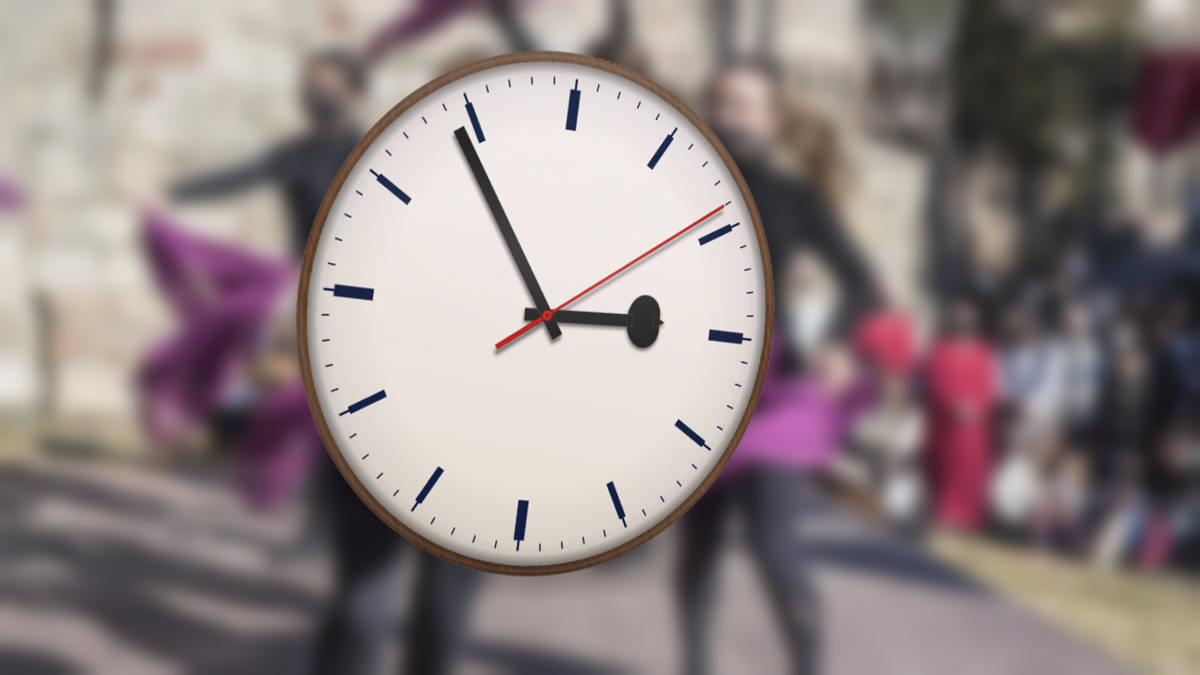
**2:54:09**
